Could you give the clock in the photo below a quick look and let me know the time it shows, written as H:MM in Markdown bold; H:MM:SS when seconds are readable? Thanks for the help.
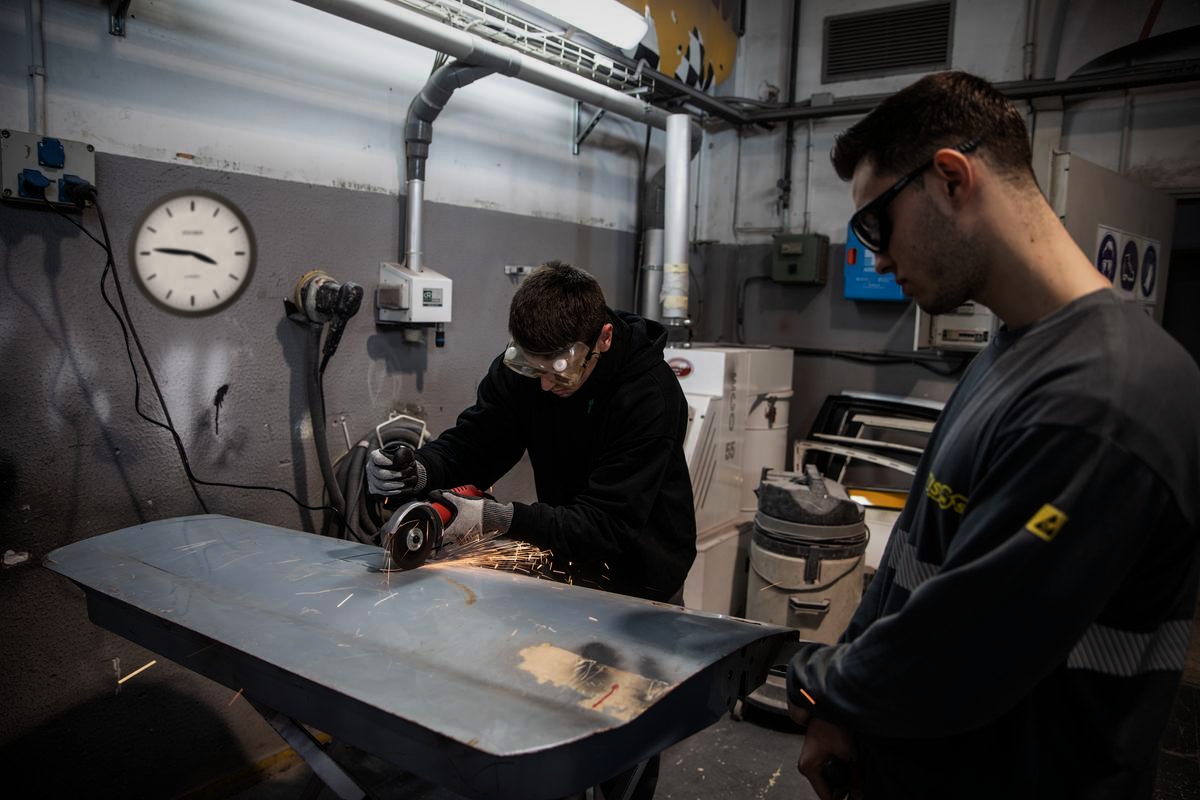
**3:46**
